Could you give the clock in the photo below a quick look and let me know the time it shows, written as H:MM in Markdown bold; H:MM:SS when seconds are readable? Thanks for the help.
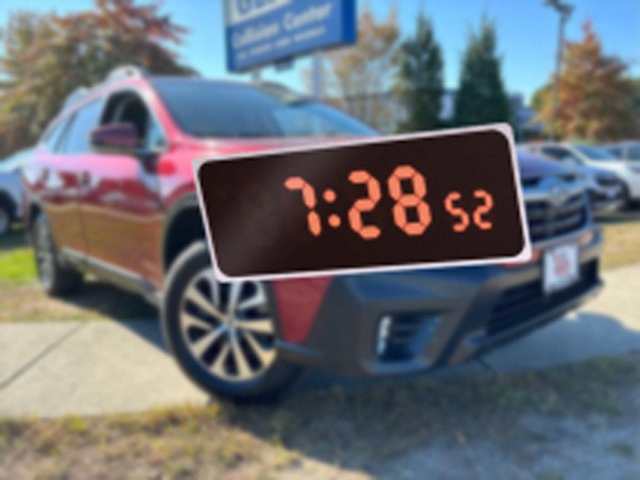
**7:28:52**
